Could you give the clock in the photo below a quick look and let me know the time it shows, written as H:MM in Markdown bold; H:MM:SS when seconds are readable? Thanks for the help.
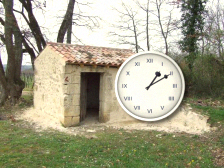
**1:10**
